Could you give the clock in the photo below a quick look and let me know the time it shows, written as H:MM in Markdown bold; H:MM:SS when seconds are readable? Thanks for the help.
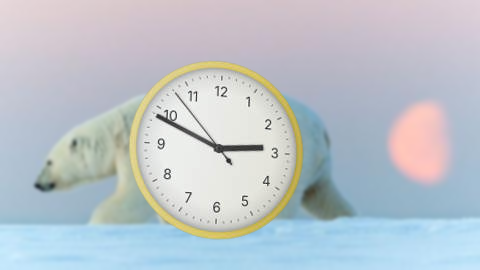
**2:48:53**
